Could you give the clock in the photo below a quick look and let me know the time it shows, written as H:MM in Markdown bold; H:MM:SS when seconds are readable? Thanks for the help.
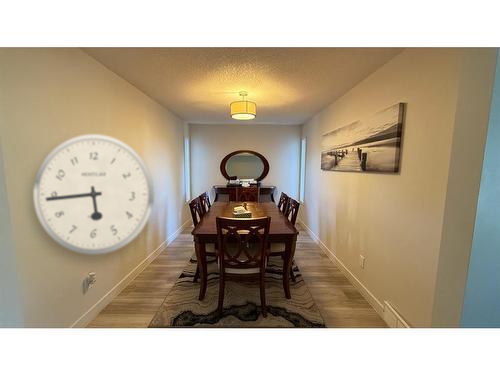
**5:44**
